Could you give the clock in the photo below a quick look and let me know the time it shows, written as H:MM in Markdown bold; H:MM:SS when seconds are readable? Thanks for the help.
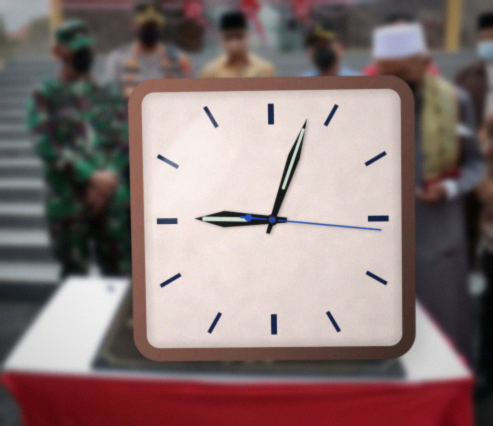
**9:03:16**
